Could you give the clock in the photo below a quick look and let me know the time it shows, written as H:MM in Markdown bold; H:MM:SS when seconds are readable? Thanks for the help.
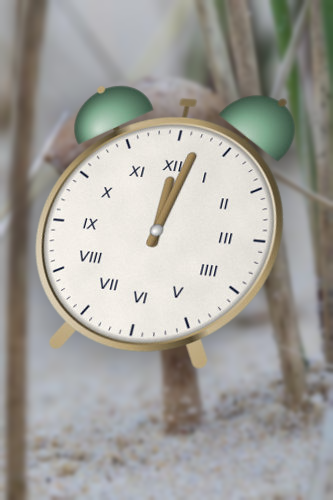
**12:02**
